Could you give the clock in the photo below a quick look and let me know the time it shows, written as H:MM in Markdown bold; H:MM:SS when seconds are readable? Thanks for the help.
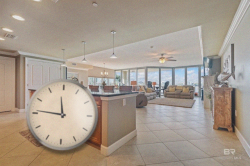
**11:46**
